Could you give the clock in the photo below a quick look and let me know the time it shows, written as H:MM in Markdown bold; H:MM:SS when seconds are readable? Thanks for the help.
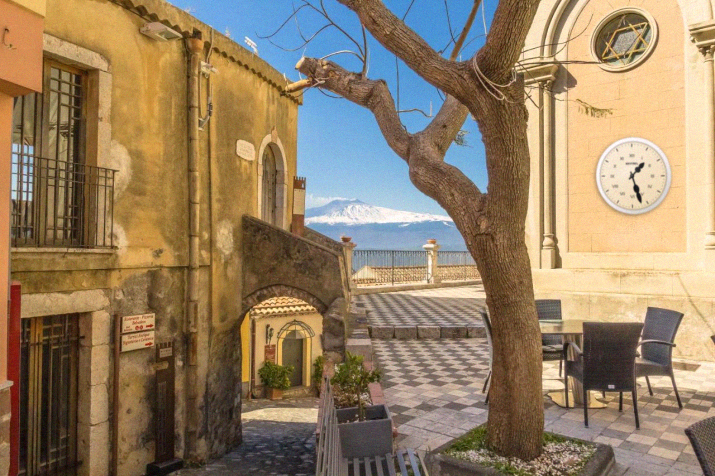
**1:27**
